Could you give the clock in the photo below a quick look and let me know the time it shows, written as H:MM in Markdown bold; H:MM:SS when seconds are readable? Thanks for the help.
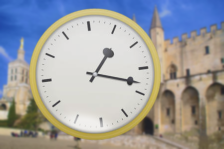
**1:18**
